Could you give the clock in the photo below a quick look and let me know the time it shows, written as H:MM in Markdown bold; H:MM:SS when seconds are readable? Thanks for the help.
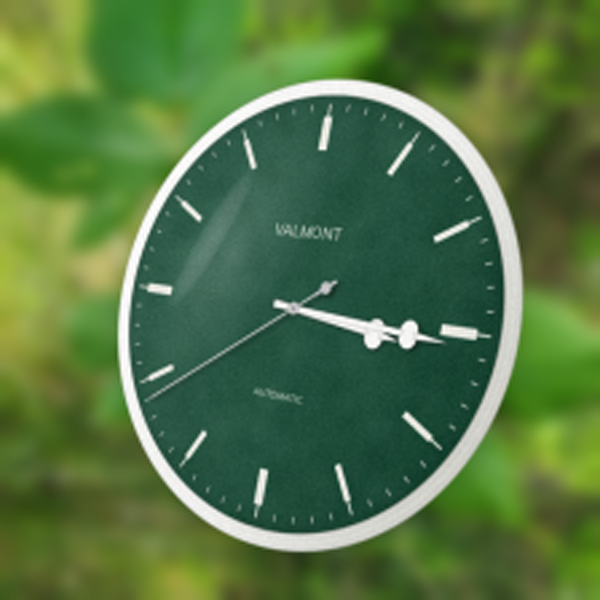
**3:15:39**
